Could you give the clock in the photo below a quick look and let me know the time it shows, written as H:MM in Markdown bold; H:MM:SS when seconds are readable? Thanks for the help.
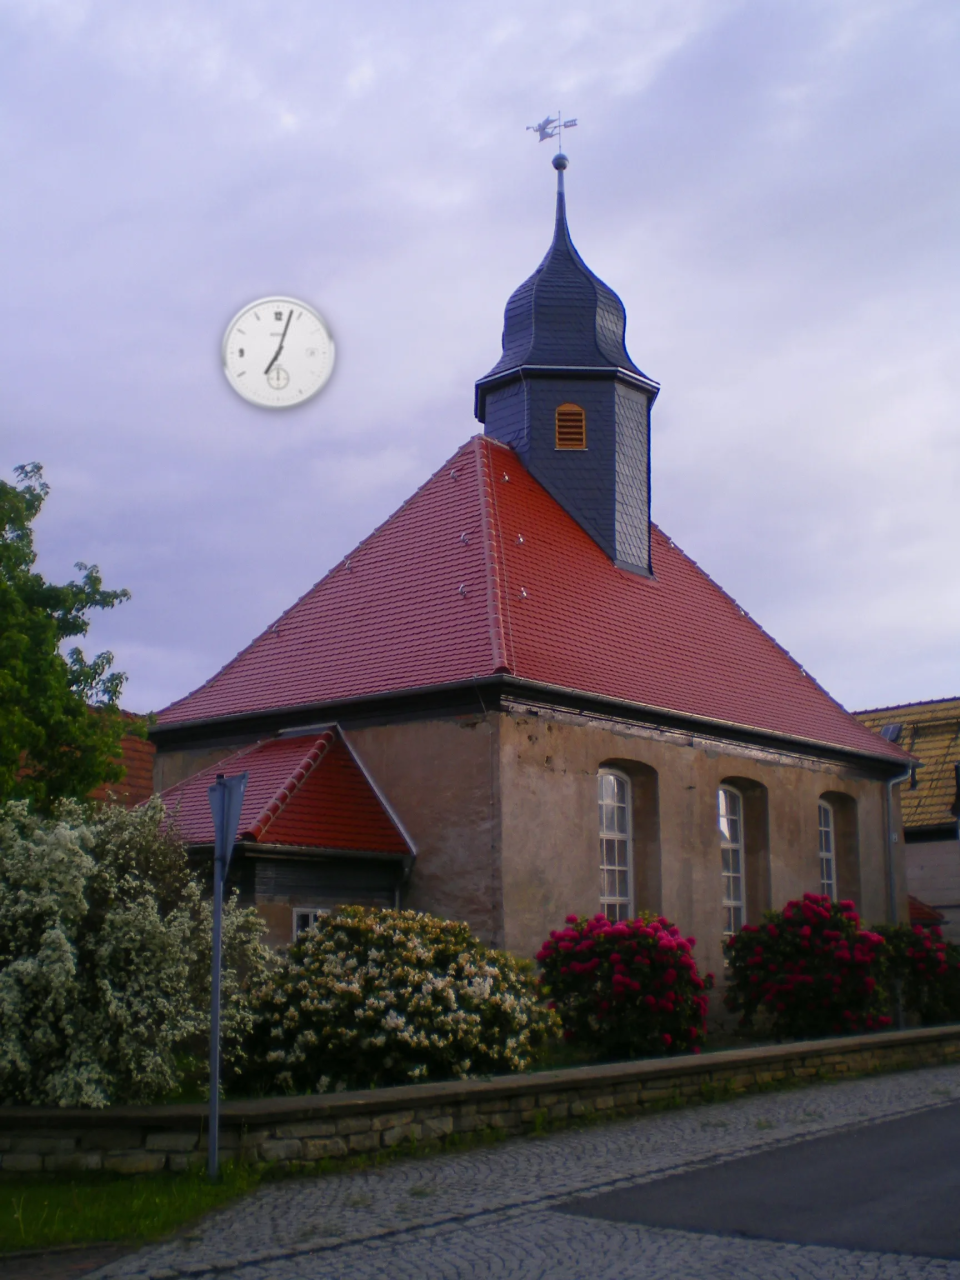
**7:03**
